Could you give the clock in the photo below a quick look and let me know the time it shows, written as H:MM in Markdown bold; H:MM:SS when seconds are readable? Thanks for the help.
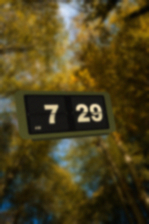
**7:29**
